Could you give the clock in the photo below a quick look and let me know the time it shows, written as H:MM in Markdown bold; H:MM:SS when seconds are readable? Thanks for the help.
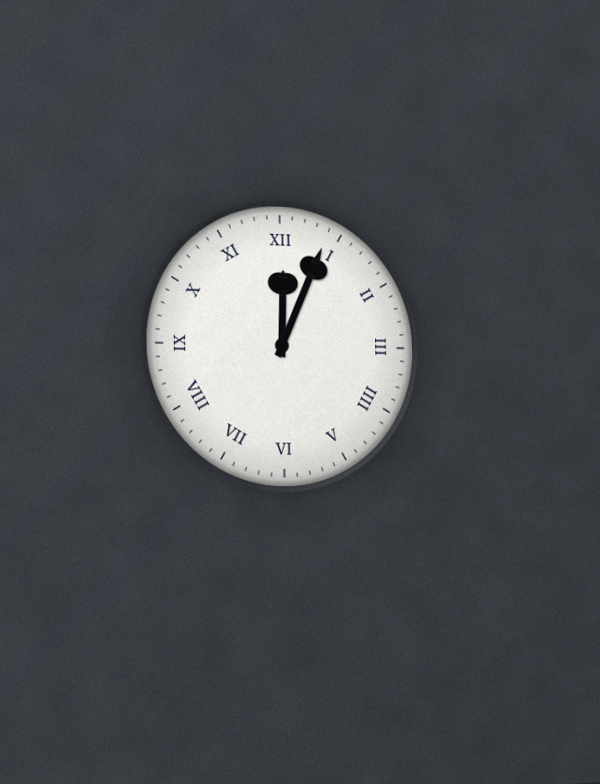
**12:04**
